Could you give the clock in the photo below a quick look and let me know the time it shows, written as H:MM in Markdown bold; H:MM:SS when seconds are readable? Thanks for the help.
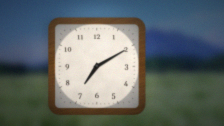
**7:10**
